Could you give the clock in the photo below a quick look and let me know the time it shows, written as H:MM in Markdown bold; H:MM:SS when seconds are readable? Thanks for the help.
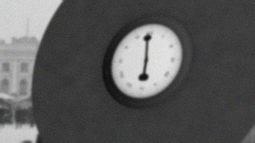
**5:59**
